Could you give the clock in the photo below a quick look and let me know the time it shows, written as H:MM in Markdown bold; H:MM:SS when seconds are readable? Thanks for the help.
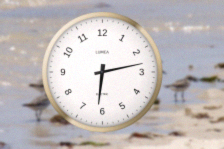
**6:13**
